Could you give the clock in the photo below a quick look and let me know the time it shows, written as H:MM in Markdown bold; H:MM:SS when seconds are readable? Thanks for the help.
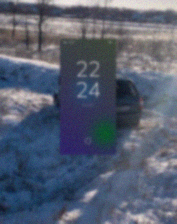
**22:24**
